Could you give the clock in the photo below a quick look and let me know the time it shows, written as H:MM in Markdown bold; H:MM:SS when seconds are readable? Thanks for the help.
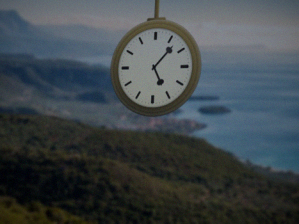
**5:07**
